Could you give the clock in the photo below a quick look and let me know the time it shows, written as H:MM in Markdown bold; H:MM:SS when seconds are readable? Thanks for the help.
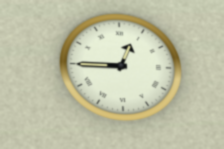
**12:45**
